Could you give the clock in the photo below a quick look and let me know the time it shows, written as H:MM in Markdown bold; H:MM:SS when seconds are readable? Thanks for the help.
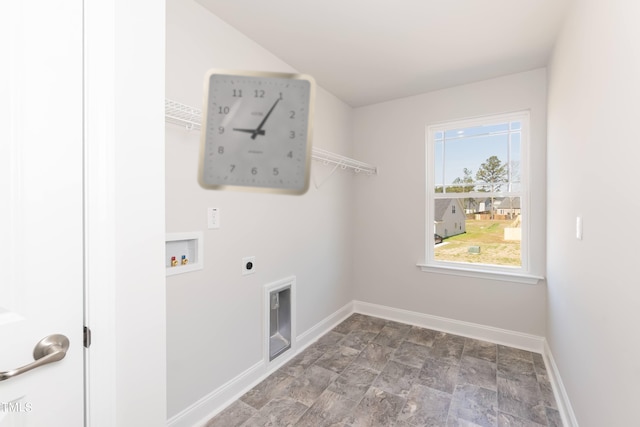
**9:05**
